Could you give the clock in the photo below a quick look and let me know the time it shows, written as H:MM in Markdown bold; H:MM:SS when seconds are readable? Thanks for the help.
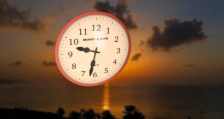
**9:32**
